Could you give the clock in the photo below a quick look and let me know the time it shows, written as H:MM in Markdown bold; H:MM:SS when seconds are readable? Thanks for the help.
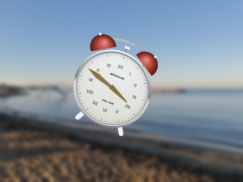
**3:48**
